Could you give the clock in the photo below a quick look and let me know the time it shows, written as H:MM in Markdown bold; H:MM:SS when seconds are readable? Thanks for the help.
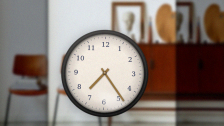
**7:24**
